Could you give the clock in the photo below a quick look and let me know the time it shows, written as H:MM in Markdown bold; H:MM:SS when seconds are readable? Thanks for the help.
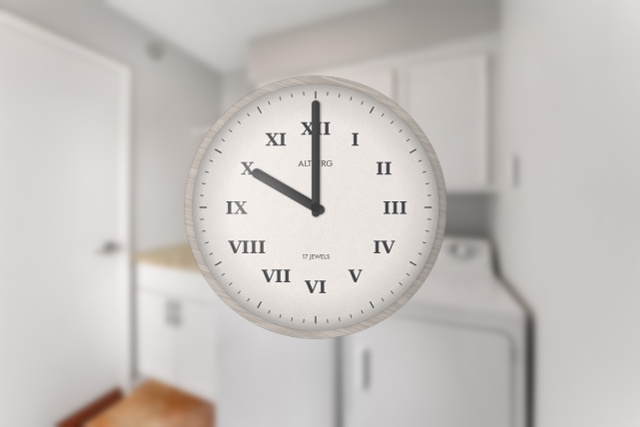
**10:00**
